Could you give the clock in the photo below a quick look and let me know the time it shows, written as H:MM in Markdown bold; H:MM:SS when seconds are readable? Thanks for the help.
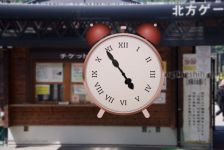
**4:54**
